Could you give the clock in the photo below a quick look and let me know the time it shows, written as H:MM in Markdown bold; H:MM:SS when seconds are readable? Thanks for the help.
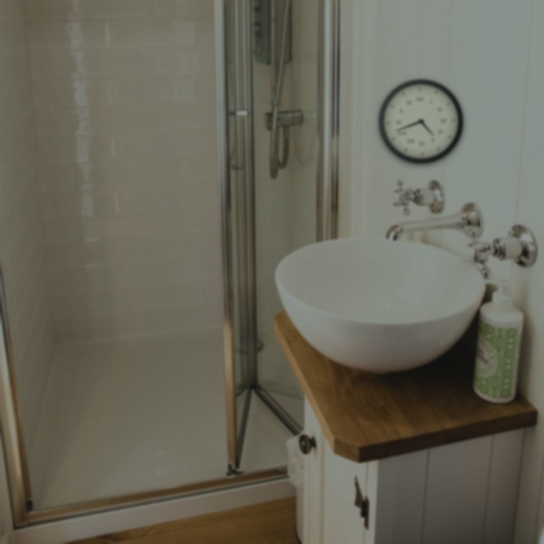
**4:42**
